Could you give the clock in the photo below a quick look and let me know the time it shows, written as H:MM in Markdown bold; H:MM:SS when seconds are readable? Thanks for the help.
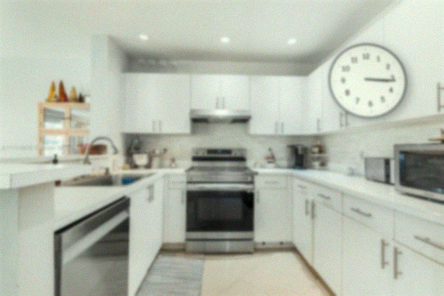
**3:16**
